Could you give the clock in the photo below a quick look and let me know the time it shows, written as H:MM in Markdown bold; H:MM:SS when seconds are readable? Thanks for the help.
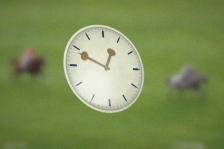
**12:49**
